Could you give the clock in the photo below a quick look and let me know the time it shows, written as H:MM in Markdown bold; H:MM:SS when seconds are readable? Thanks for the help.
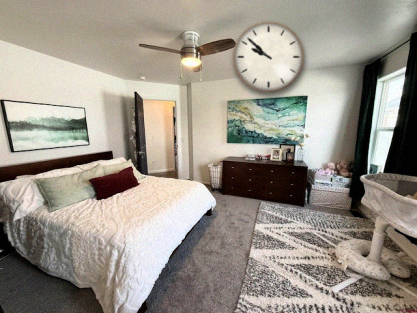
**9:52**
